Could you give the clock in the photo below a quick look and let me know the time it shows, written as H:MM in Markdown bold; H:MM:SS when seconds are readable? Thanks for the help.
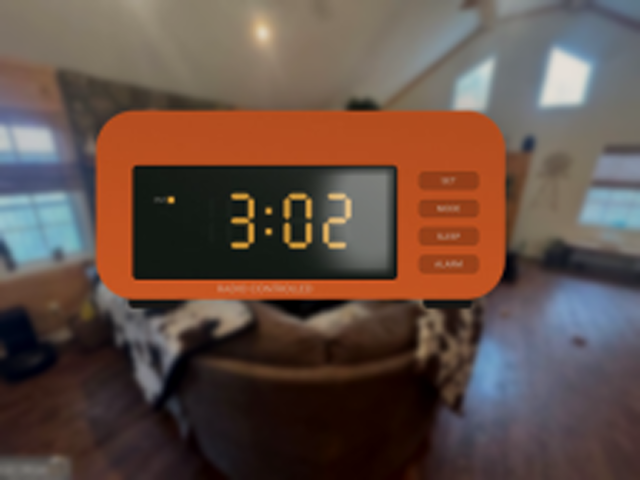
**3:02**
